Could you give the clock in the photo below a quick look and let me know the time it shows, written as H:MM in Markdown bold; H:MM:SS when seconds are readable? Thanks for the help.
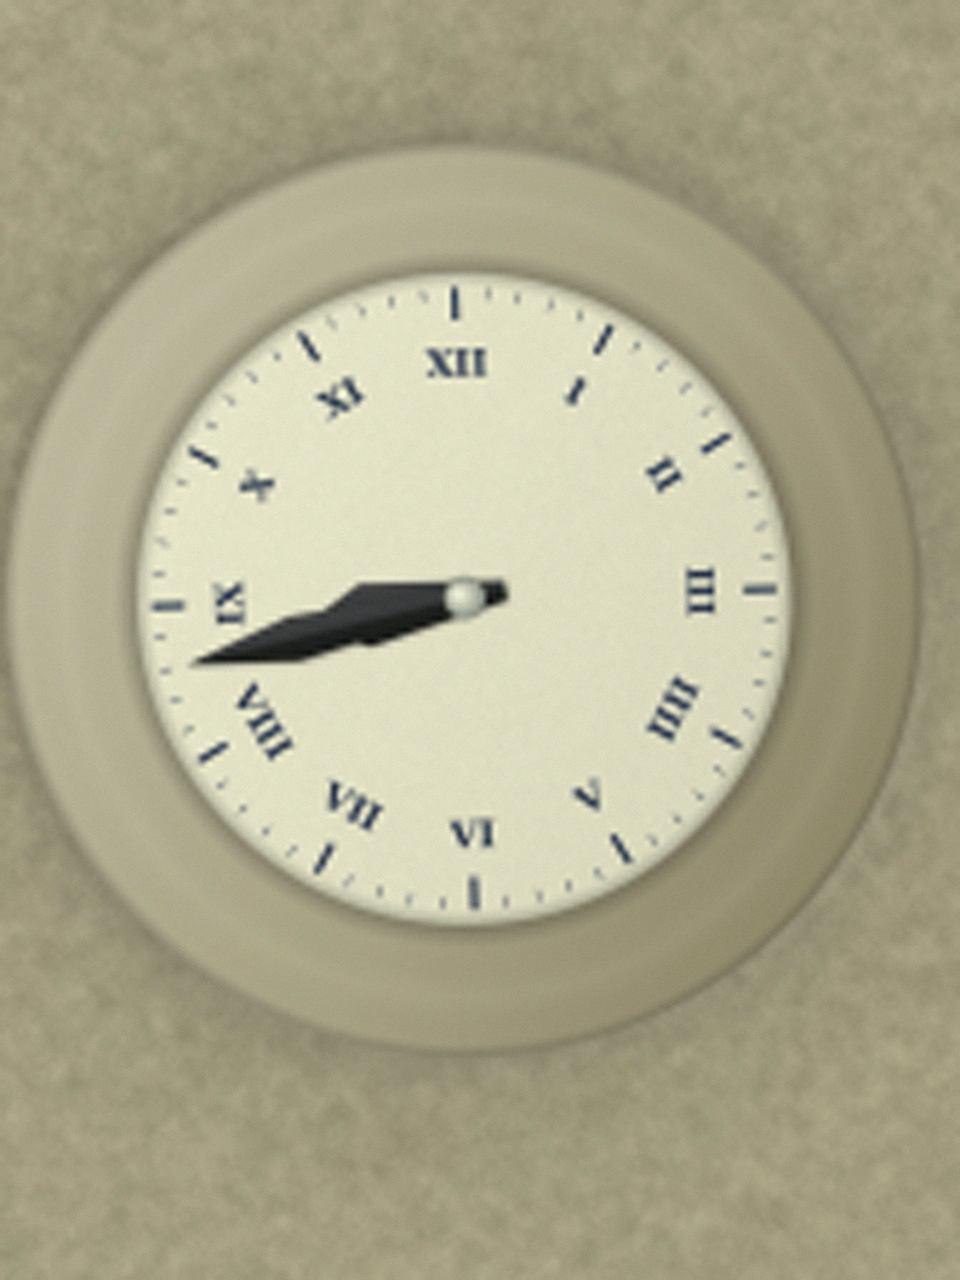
**8:43**
